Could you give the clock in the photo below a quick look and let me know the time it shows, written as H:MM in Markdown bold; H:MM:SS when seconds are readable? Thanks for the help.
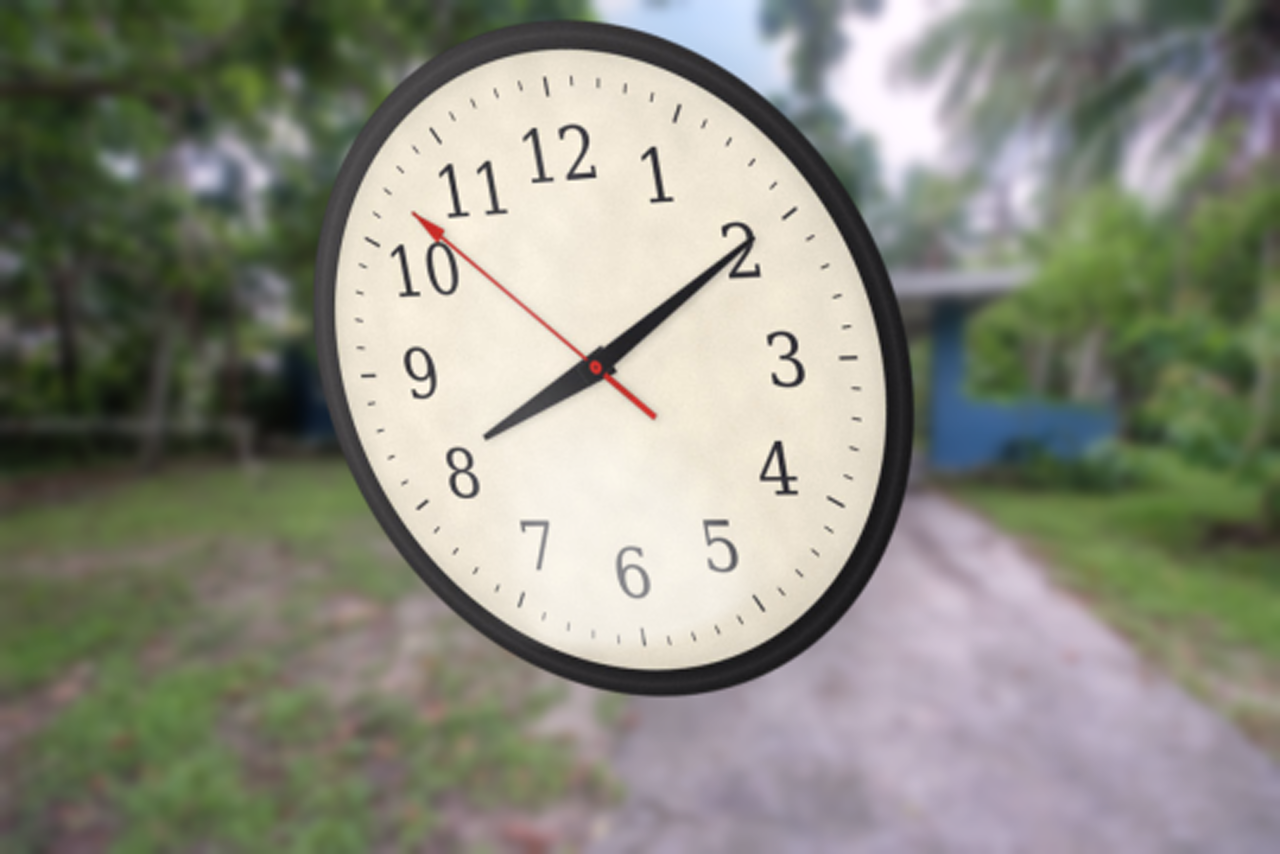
**8:09:52**
